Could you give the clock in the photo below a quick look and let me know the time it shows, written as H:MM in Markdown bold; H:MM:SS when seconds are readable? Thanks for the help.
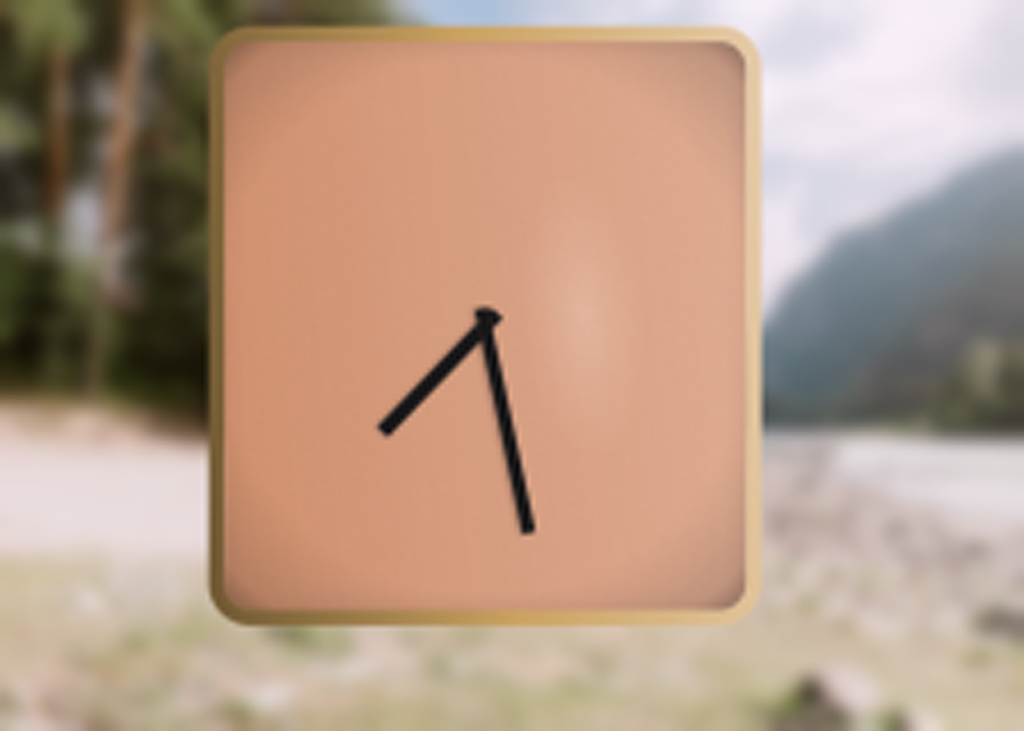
**7:28**
